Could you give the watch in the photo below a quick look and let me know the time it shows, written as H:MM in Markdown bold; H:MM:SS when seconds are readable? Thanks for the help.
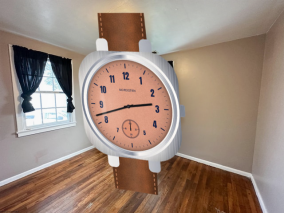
**2:42**
